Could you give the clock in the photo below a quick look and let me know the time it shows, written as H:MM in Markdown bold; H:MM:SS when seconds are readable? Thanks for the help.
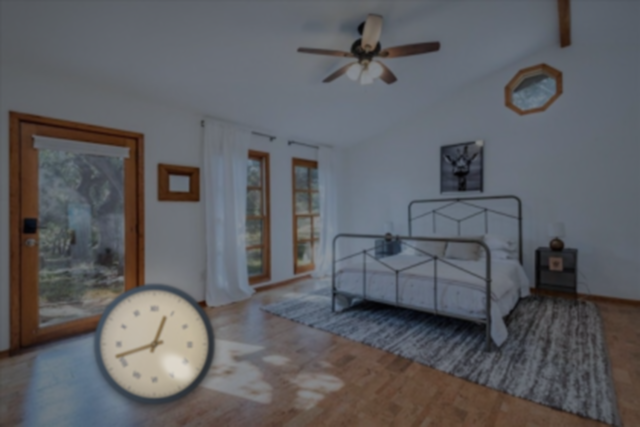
**12:42**
